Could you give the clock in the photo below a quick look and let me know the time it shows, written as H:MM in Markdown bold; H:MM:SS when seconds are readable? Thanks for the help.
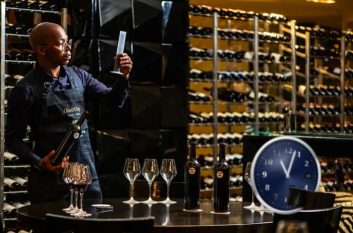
**11:03**
